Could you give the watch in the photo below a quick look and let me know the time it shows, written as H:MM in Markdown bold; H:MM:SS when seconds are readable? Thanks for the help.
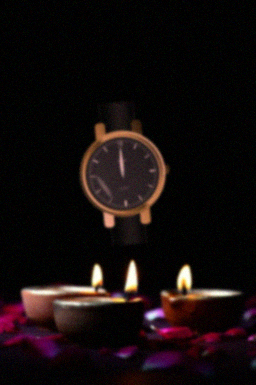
**12:00**
